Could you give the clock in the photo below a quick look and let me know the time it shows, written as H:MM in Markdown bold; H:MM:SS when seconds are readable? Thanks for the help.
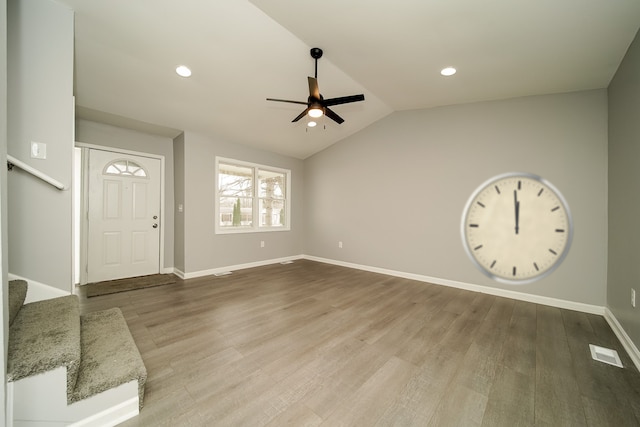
**11:59**
